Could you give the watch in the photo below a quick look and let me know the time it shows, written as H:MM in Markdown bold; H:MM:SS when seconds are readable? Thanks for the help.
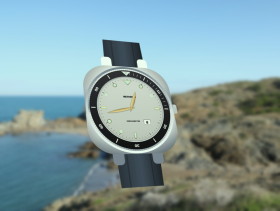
**12:43**
